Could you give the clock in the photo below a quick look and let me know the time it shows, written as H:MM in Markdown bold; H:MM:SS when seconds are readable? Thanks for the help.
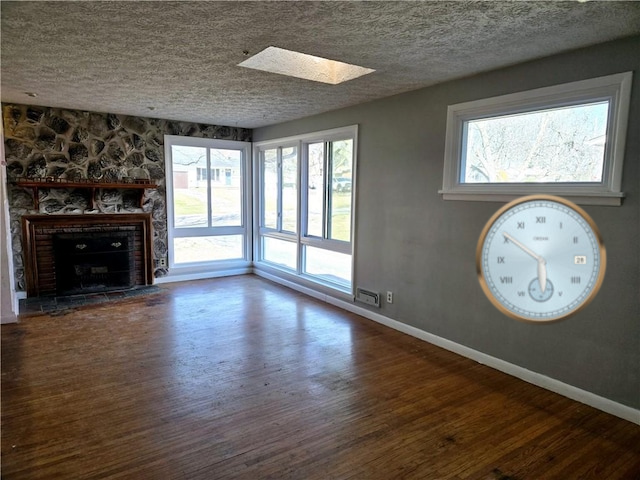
**5:51**
